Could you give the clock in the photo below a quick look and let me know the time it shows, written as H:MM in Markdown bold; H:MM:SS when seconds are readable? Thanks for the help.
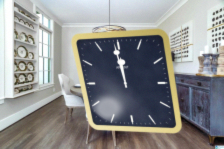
**11:59**
